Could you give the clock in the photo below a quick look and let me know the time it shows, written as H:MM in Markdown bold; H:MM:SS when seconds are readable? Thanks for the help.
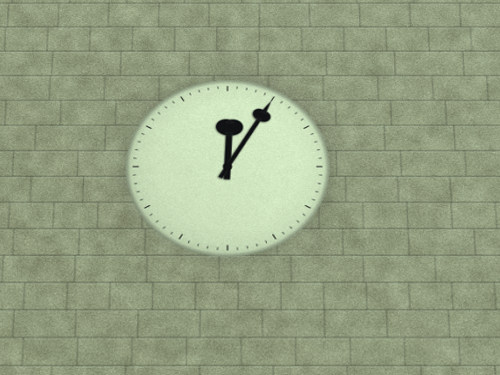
**12:05**
